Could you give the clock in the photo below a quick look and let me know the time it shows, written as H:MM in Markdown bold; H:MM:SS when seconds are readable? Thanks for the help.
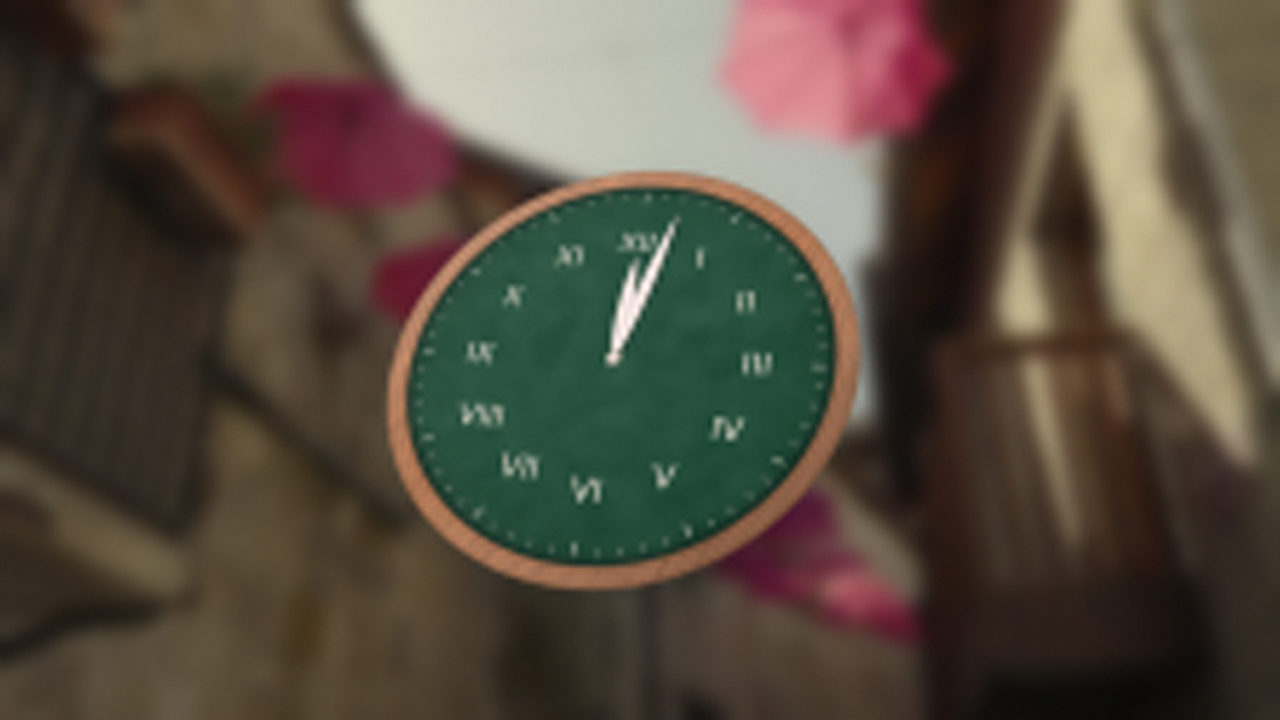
**12:02**
